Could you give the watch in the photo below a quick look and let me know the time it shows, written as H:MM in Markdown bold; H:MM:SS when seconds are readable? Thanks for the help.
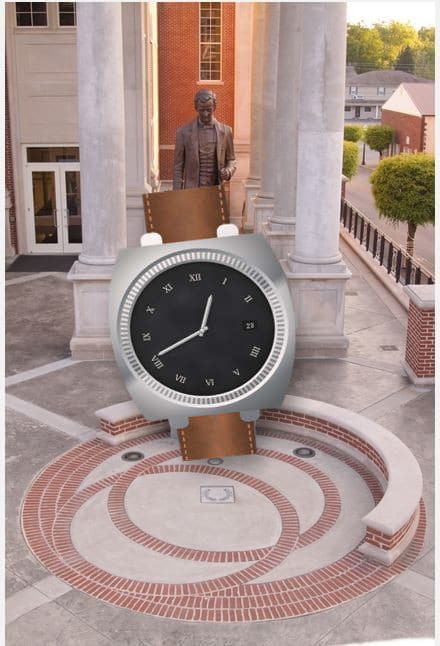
**12:41**
